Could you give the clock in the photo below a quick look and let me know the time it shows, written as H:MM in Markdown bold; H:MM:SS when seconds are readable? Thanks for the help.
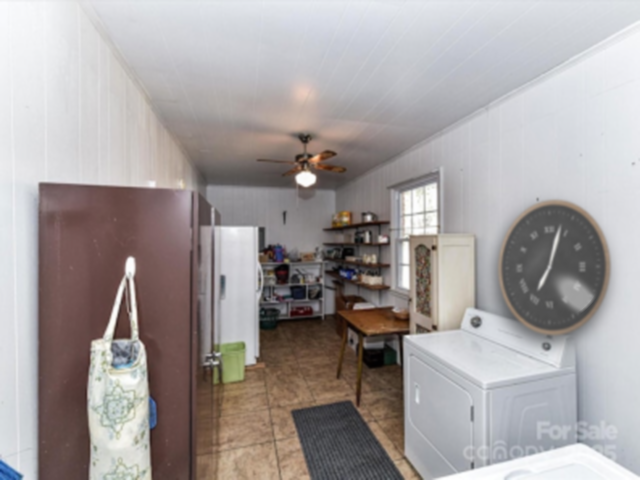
**7:03**
